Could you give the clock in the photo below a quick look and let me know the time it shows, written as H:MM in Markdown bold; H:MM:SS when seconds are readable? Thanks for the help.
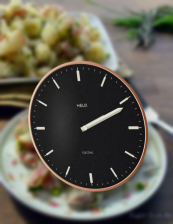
**2:11**
